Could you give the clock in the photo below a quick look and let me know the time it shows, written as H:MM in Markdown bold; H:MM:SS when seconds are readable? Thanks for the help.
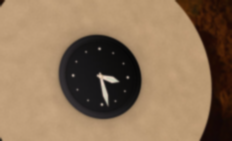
**3:28**
